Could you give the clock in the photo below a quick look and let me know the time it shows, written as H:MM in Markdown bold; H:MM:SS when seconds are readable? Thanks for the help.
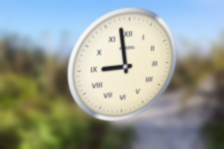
**8:58**
